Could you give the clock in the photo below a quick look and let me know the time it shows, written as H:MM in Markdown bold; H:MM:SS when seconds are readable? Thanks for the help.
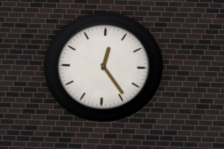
**12:24**
